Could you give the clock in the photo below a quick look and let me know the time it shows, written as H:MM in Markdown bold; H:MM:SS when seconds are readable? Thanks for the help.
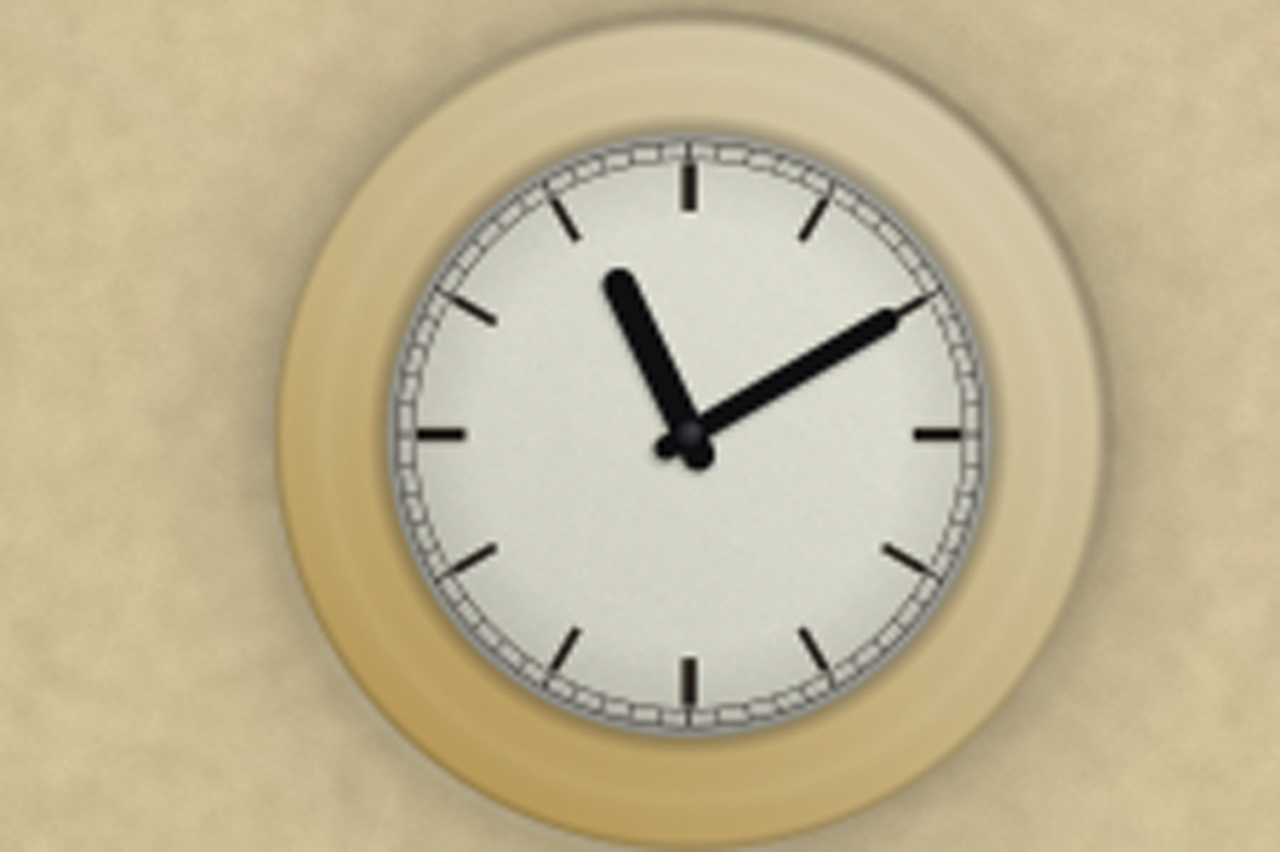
**11:10**
